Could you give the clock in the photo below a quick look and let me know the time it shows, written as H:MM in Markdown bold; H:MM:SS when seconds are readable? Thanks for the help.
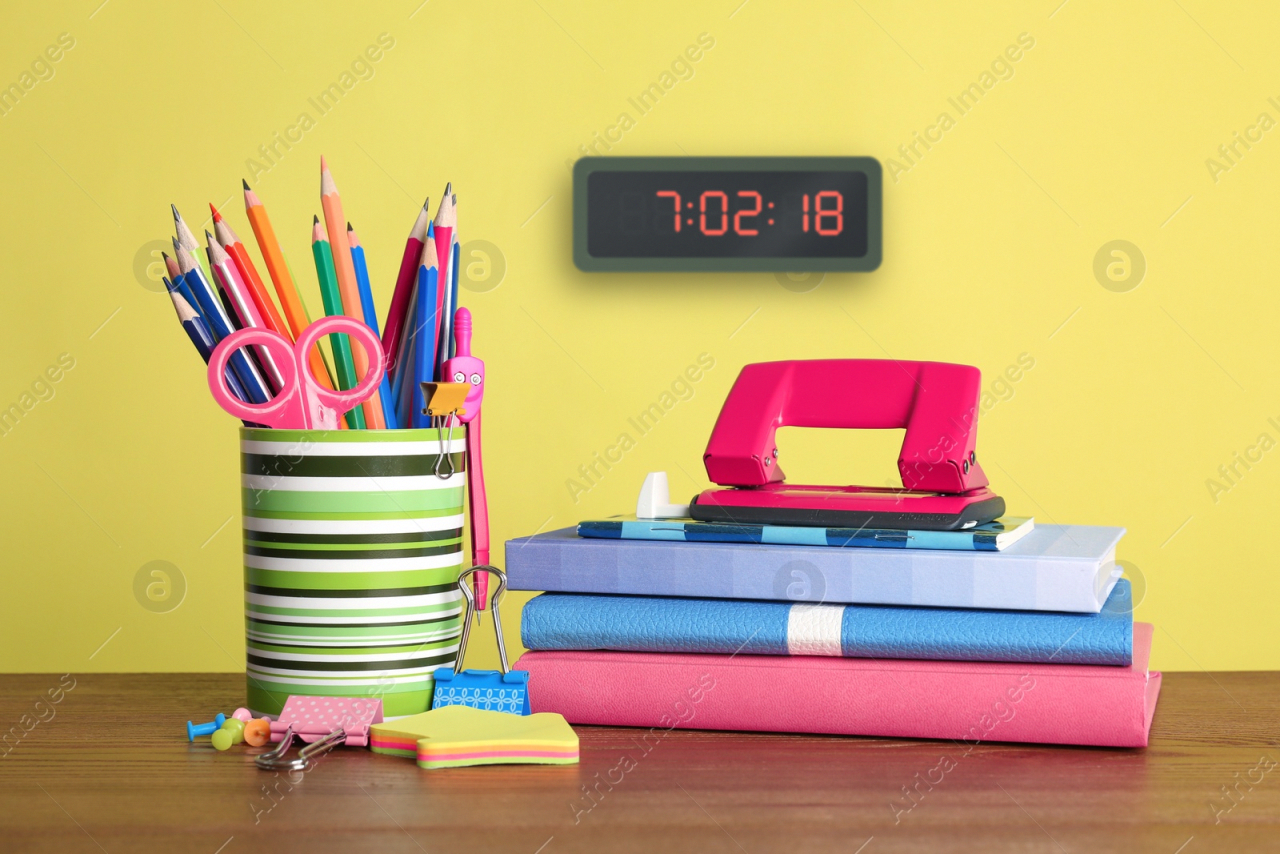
**7:02:18**
